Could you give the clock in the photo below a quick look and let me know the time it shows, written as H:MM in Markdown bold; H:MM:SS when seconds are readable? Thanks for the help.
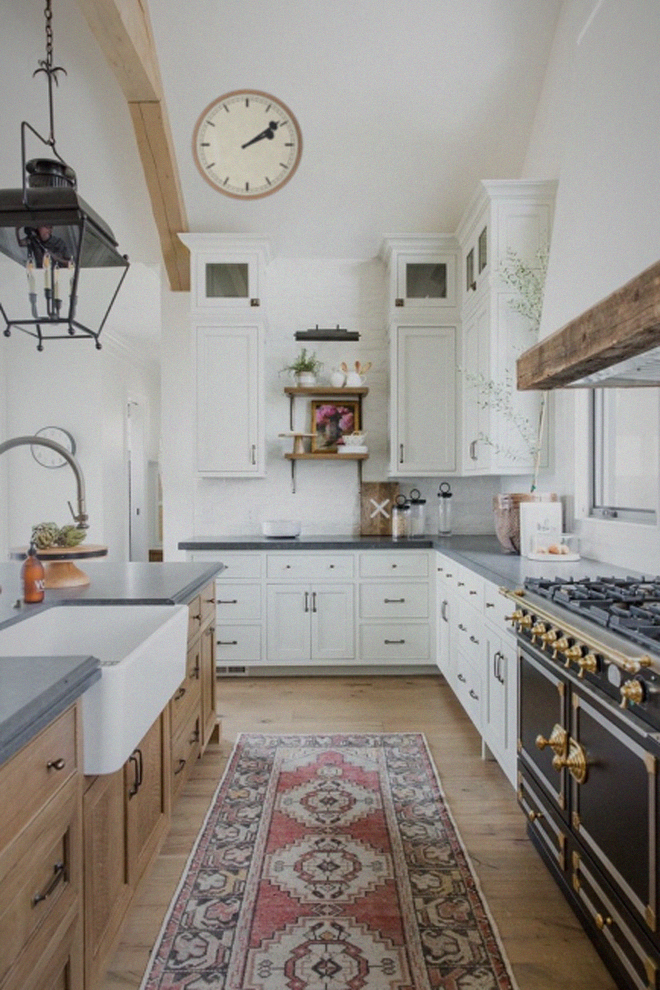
**2:09**
